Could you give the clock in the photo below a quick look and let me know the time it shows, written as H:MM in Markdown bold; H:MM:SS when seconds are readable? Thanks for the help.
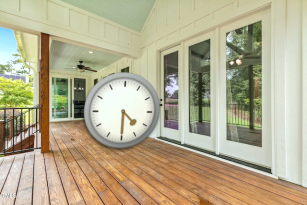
**4:30**
